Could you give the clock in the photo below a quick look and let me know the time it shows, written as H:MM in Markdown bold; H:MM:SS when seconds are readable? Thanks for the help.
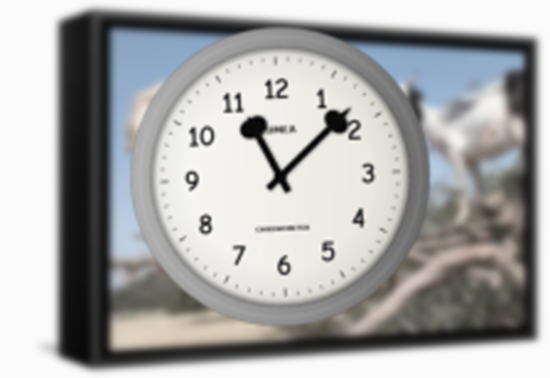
**11:08**
